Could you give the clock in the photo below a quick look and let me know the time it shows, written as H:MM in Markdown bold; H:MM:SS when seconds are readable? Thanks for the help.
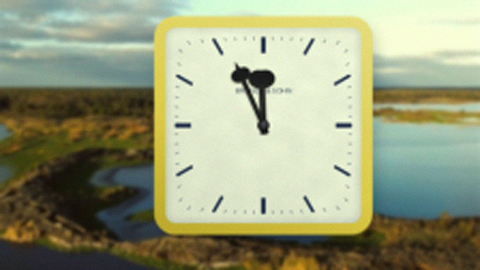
**11:56**
